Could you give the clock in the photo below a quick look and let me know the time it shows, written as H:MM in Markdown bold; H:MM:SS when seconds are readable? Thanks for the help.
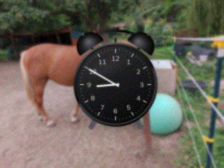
**8:50**
